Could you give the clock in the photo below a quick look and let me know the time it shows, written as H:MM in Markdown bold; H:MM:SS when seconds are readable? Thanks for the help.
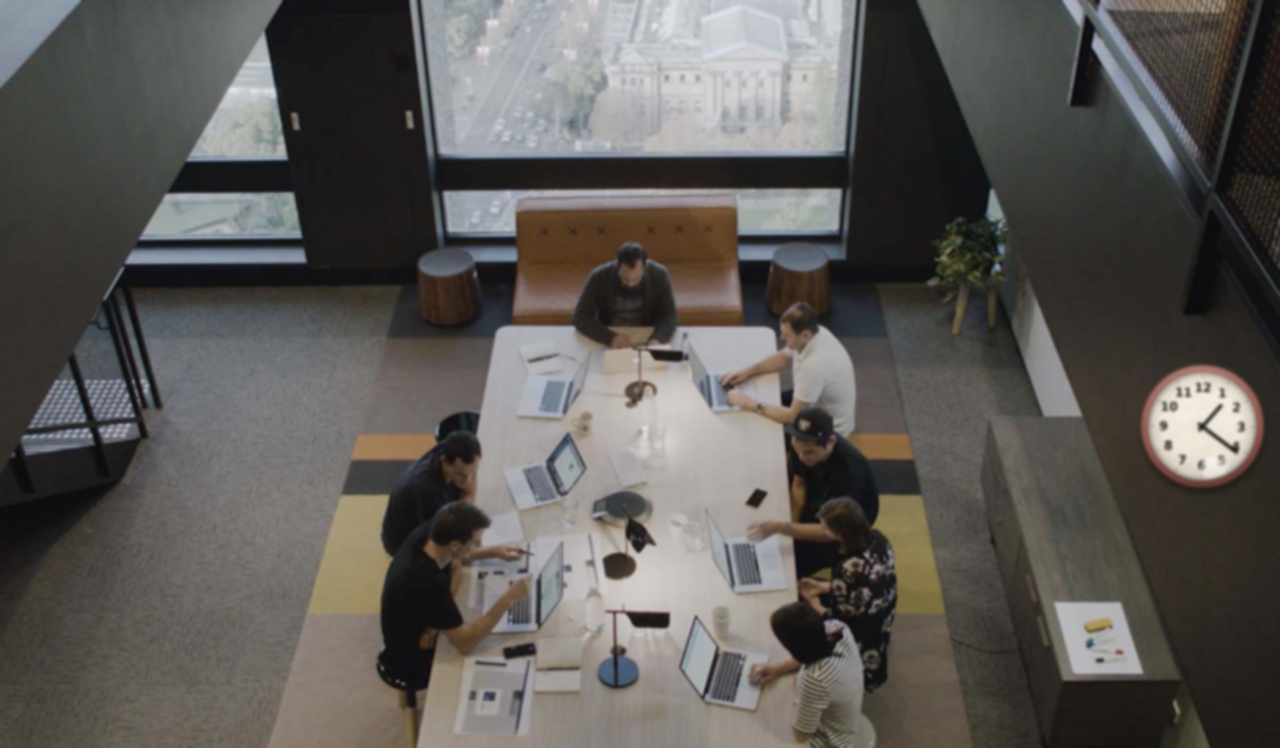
**1:21**
